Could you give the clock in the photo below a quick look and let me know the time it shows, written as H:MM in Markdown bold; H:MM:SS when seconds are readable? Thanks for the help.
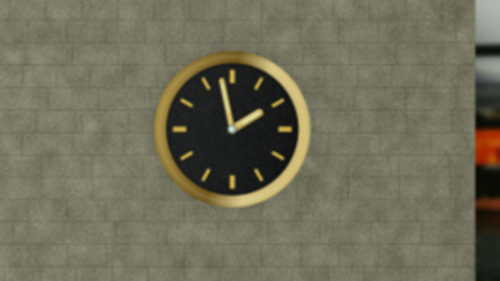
**1:58**
